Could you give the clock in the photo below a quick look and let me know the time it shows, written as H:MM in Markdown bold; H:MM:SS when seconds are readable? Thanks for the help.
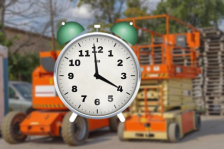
**3:59**
